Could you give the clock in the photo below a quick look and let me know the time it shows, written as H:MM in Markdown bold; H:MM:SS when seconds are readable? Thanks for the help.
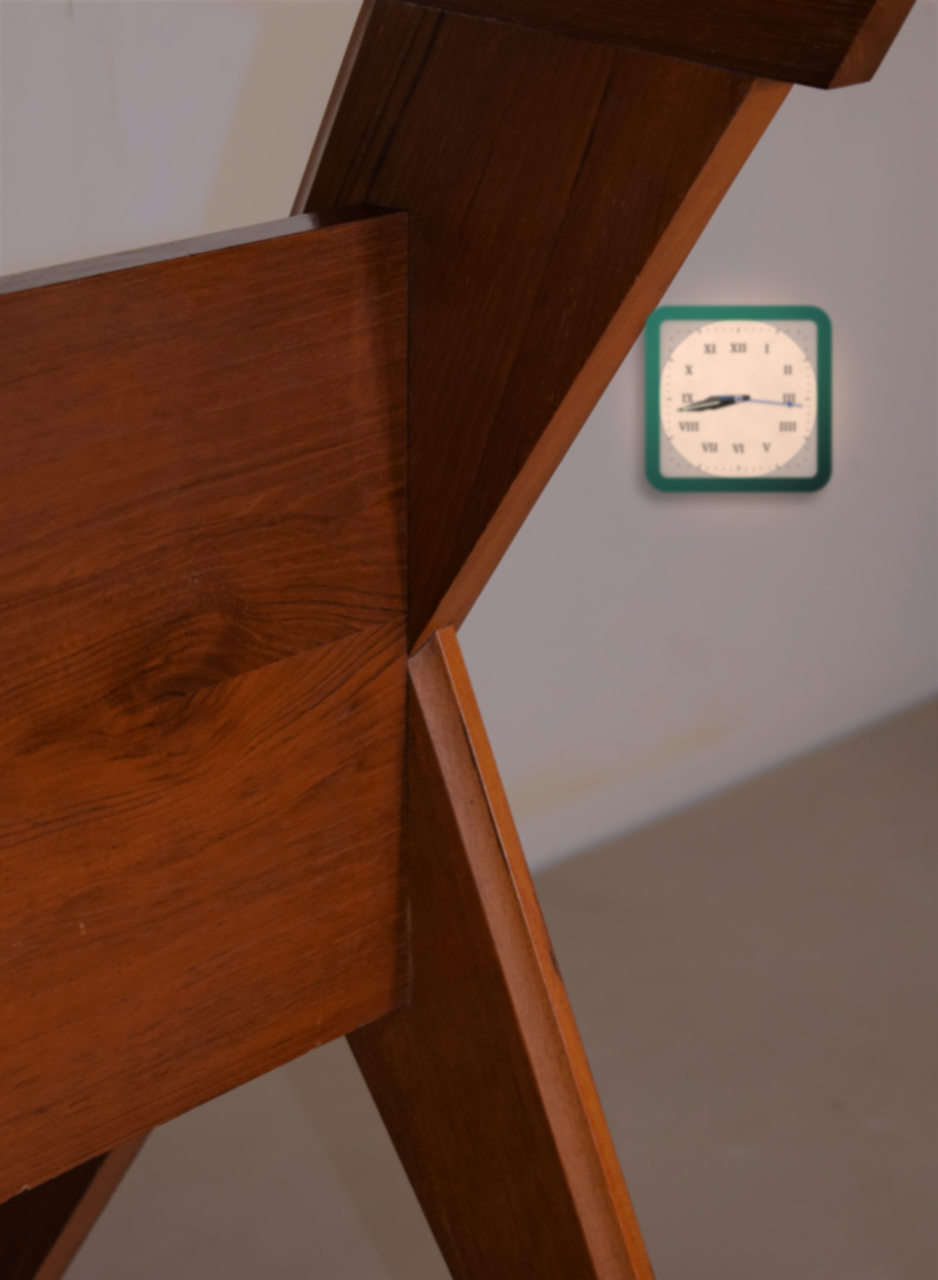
**8:43:16**
